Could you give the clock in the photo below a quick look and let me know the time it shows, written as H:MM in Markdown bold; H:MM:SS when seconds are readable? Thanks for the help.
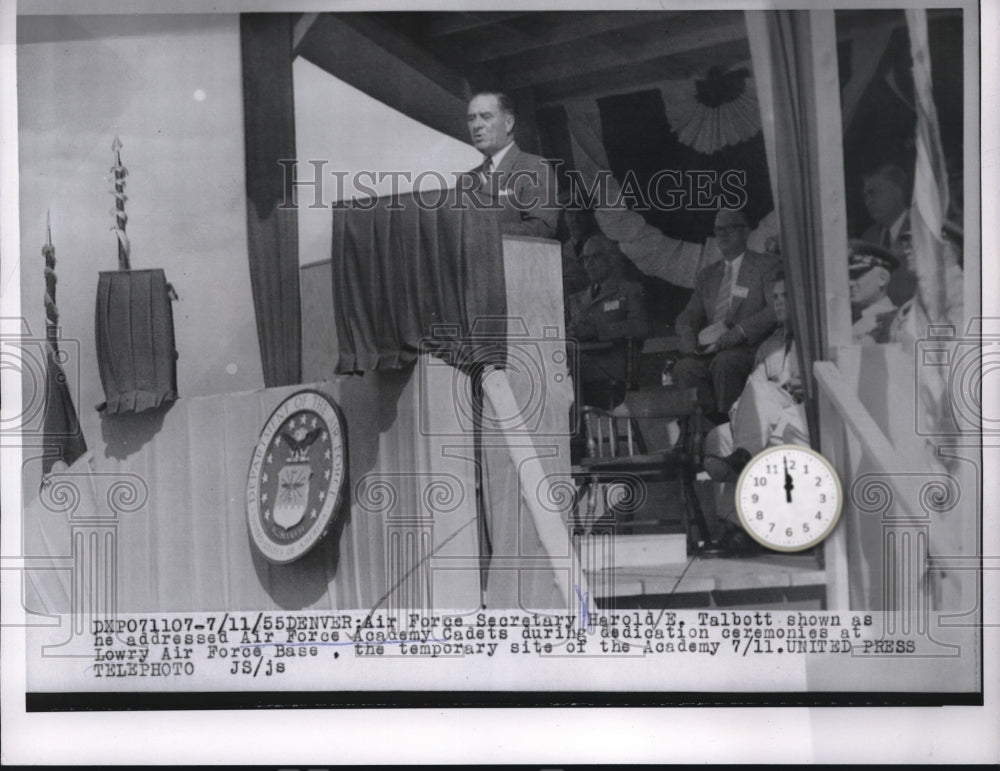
**11:59**
